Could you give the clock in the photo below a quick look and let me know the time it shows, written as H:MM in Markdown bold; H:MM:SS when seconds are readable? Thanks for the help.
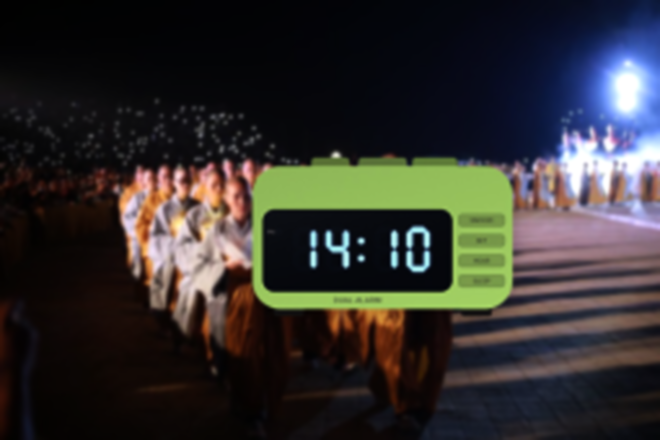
**14:10**
